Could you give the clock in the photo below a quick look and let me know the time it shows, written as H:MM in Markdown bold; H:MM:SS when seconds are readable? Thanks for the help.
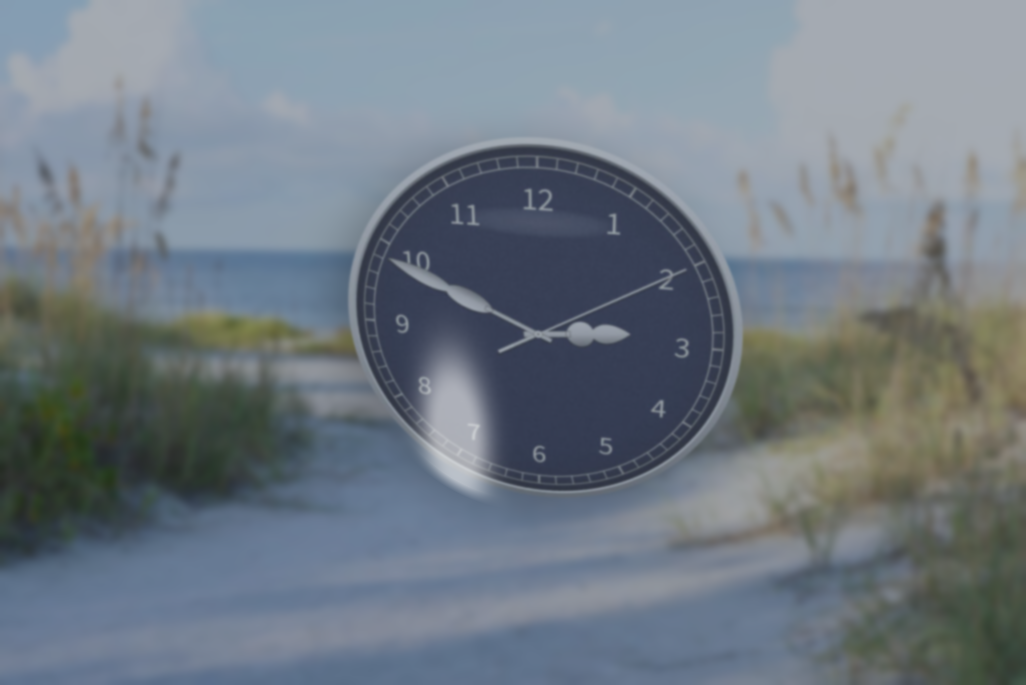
**2:49:10**
